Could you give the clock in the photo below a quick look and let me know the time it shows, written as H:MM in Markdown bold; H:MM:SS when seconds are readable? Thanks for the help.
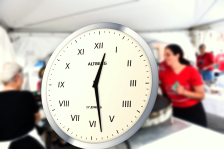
**12:28**
